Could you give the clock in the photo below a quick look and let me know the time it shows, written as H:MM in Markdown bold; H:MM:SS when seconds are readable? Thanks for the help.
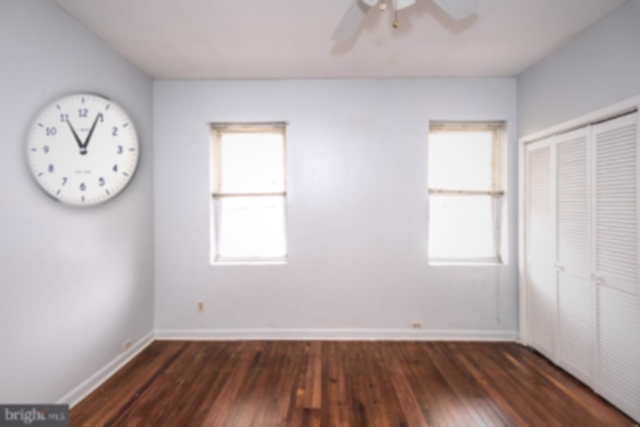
**11:04**
